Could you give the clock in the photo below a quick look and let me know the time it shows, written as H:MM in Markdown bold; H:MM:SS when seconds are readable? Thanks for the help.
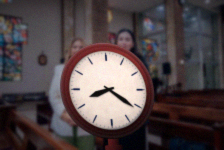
**8:21**
